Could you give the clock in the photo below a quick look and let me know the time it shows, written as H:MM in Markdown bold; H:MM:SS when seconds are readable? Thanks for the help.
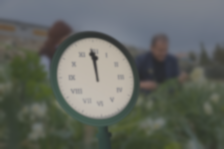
**11:59**
